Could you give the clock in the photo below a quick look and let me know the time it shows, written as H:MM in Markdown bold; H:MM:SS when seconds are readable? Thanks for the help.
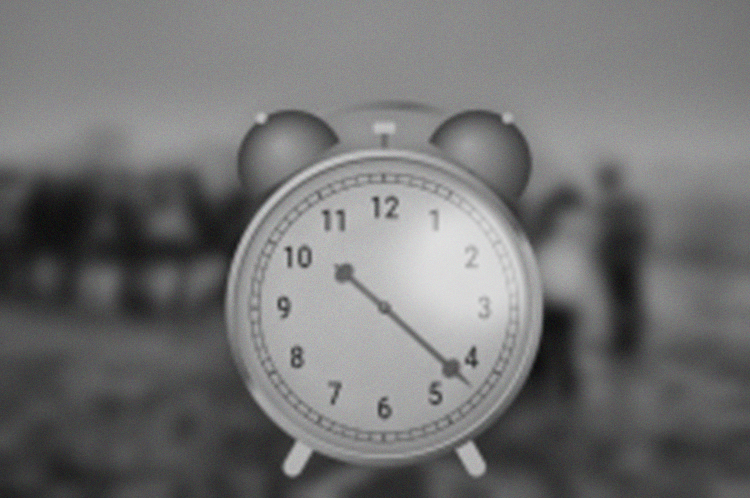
**10:22**
